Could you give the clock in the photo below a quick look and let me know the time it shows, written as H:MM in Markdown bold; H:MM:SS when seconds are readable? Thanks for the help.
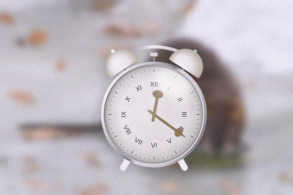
**12:21**
